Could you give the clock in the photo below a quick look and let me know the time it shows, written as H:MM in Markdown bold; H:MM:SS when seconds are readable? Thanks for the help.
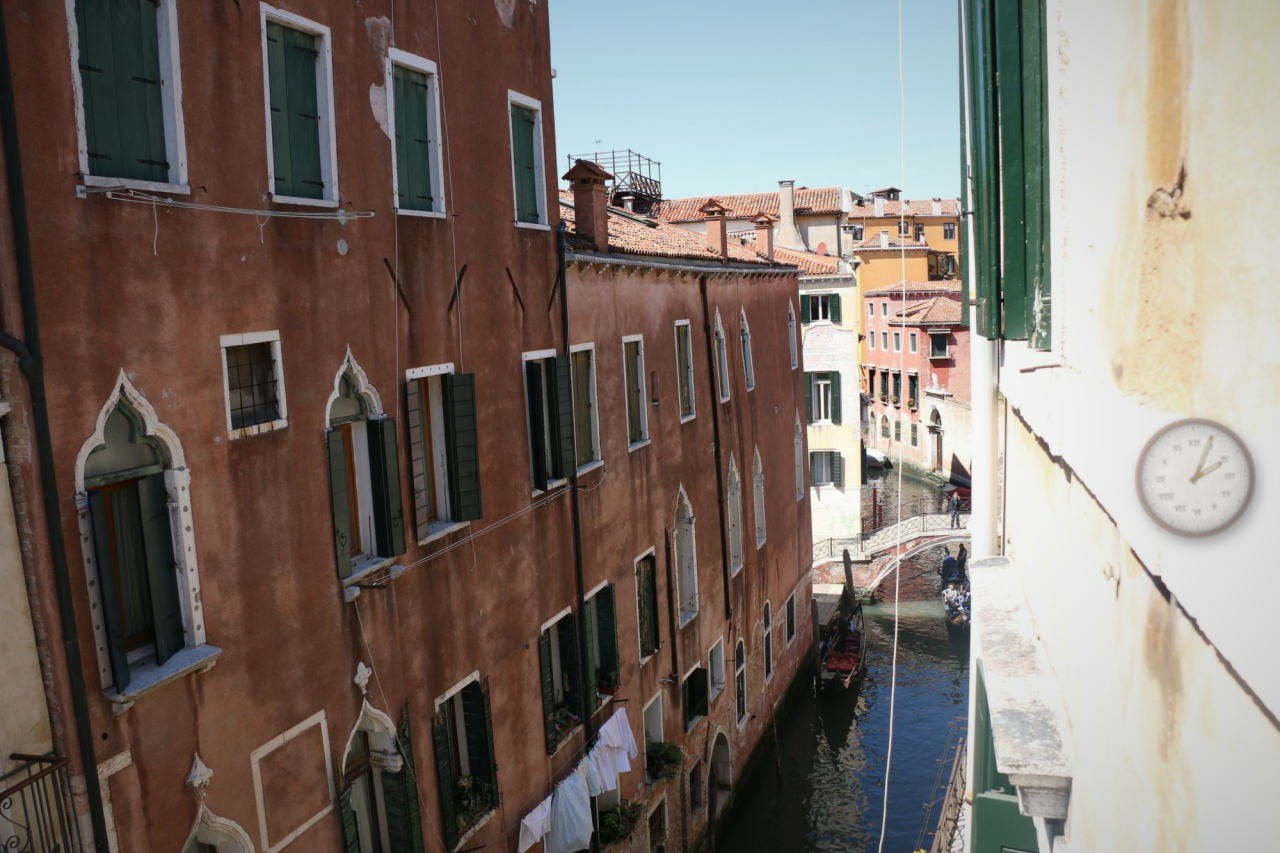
**2:04**
